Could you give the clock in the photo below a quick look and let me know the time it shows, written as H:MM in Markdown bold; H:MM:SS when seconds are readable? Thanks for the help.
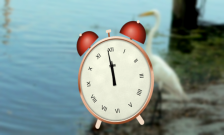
**11:59**
